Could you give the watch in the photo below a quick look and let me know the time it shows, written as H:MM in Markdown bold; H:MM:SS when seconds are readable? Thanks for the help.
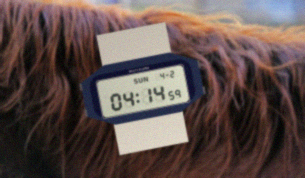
**4:14**
